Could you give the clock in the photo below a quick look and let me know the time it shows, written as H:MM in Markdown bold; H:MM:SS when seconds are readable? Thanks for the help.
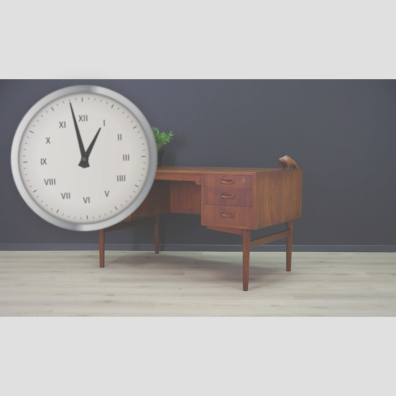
**12:58**
